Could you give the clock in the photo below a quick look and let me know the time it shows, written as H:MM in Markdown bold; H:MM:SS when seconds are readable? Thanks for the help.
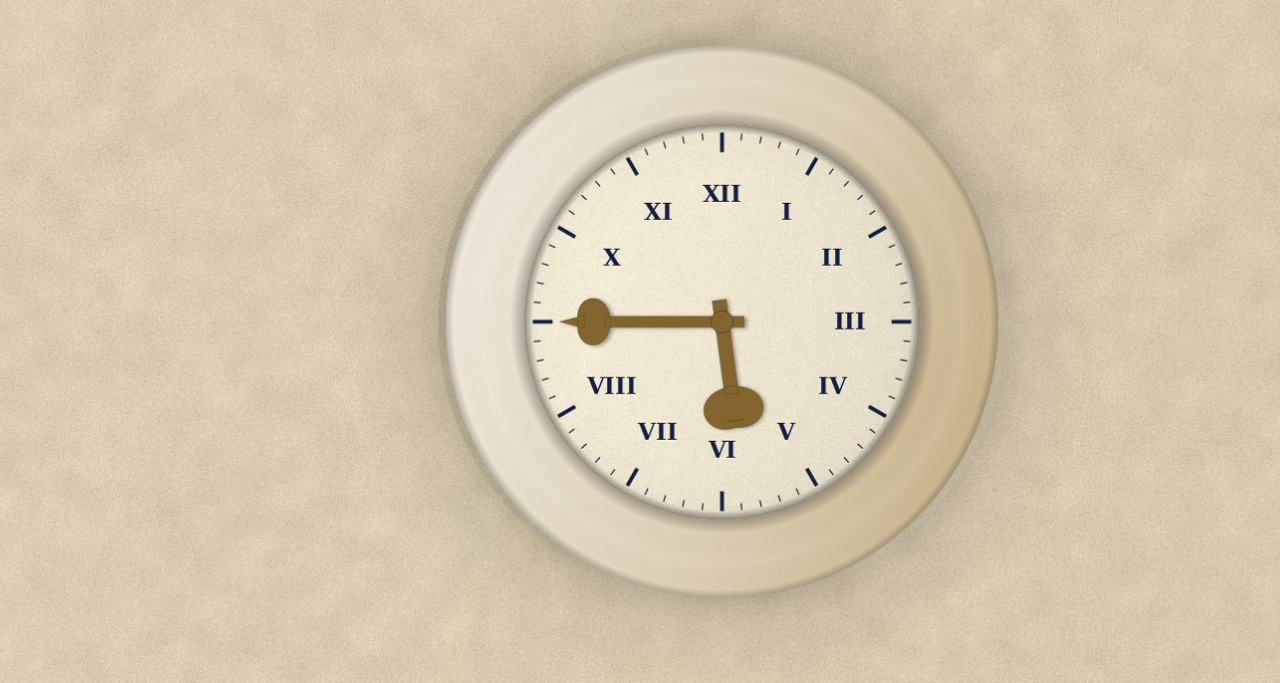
**5:45**
